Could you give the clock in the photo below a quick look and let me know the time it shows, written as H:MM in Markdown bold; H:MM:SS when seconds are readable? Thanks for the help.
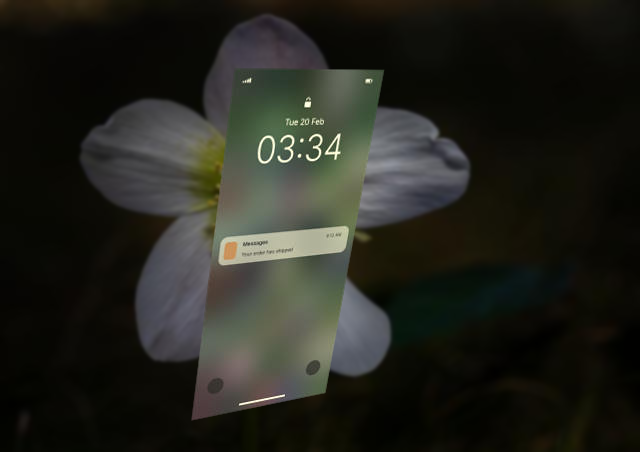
**3:34**
